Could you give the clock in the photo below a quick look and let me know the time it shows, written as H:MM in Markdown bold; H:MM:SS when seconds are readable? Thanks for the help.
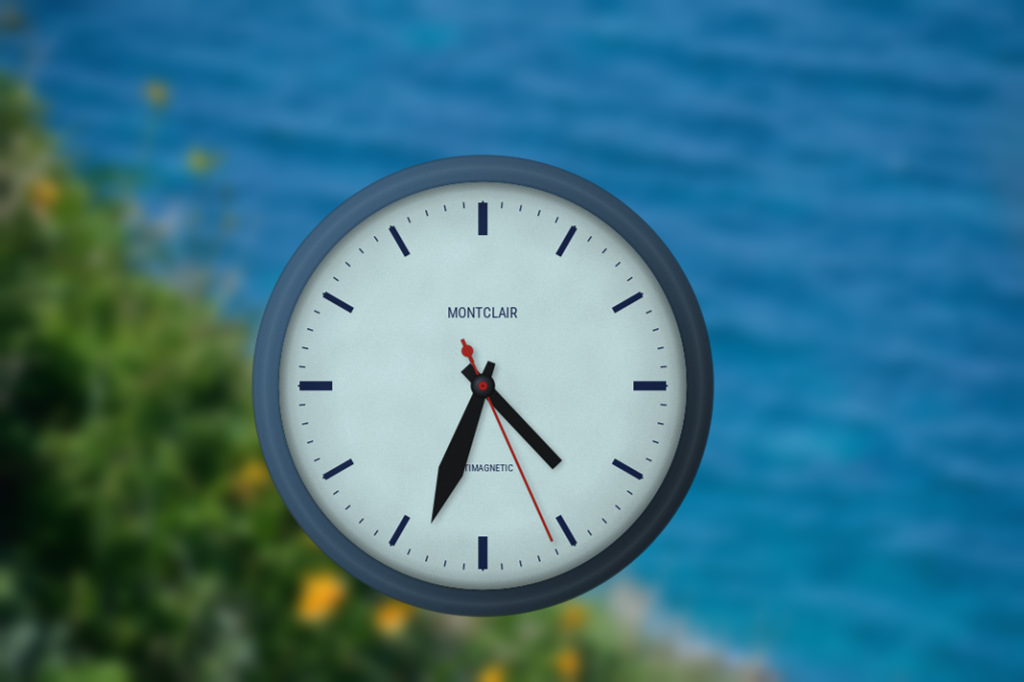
**4:33:26**
